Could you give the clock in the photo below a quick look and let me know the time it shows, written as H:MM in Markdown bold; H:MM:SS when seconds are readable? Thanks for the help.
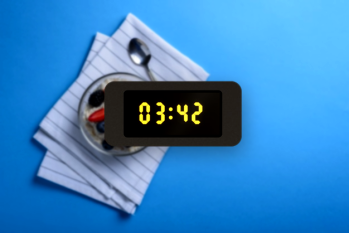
**3:42**
